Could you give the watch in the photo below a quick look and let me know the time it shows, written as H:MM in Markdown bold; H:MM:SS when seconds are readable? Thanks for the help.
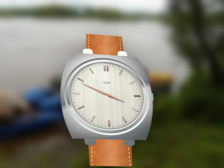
**3:49**
